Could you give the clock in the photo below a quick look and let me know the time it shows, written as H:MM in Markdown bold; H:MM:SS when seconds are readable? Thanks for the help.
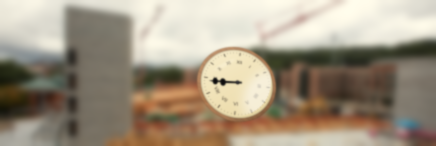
**8:44**
